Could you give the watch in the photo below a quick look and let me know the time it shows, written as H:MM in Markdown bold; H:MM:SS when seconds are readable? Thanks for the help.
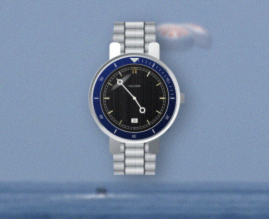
**4:53**
